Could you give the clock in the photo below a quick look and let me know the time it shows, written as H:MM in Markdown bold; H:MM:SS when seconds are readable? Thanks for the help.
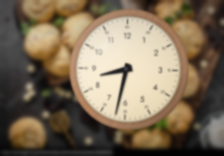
**8:32**
